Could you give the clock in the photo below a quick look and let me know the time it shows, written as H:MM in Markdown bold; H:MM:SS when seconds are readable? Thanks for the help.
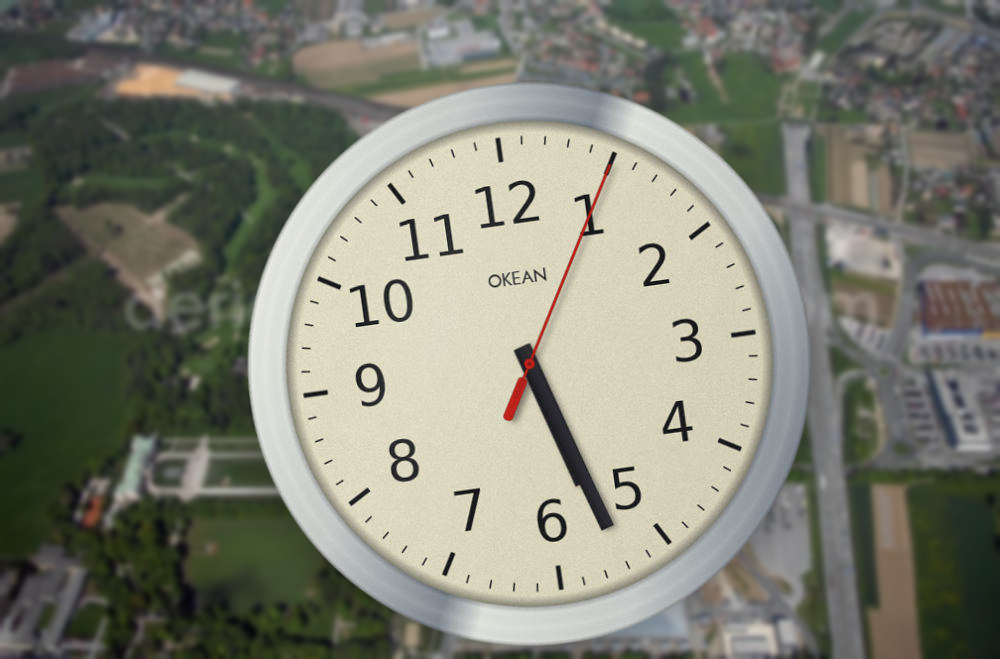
**5:27:05**
